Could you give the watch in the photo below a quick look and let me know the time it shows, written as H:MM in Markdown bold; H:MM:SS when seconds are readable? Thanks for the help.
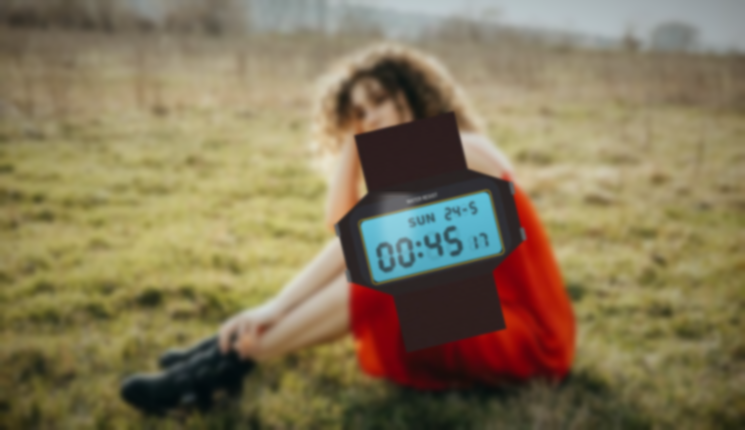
**0:45:17**
